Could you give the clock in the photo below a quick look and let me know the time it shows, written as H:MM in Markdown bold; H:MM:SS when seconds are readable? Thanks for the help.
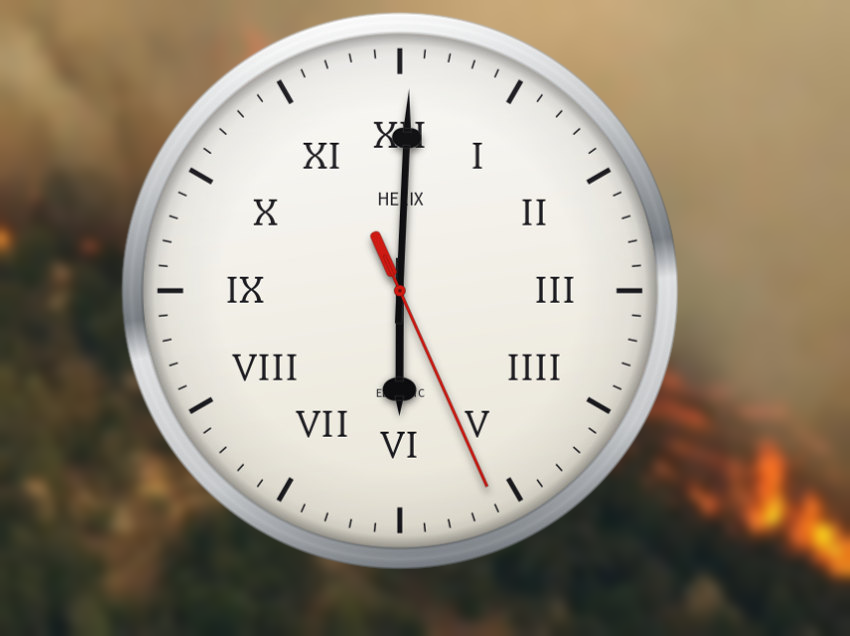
**6:00:26**
